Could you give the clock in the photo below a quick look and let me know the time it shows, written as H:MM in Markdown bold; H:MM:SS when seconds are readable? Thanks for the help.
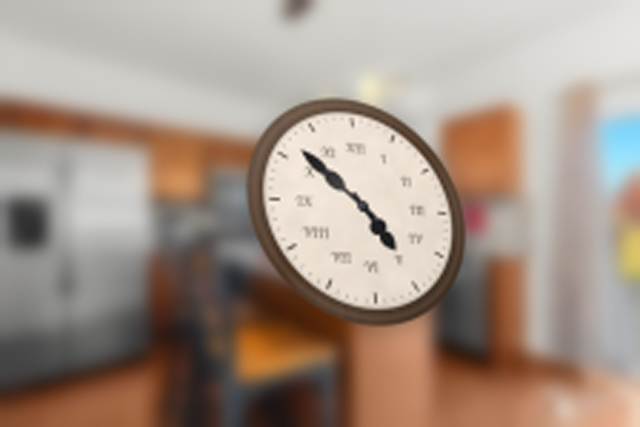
**4:52**
